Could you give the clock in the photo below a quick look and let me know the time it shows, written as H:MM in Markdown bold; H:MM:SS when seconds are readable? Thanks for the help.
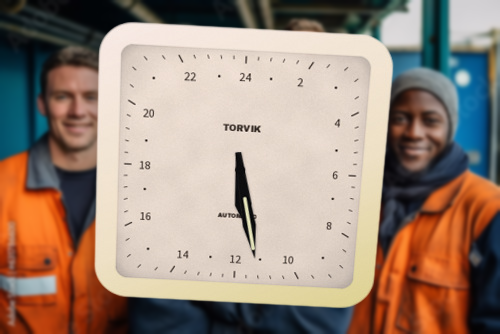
**11:28**
